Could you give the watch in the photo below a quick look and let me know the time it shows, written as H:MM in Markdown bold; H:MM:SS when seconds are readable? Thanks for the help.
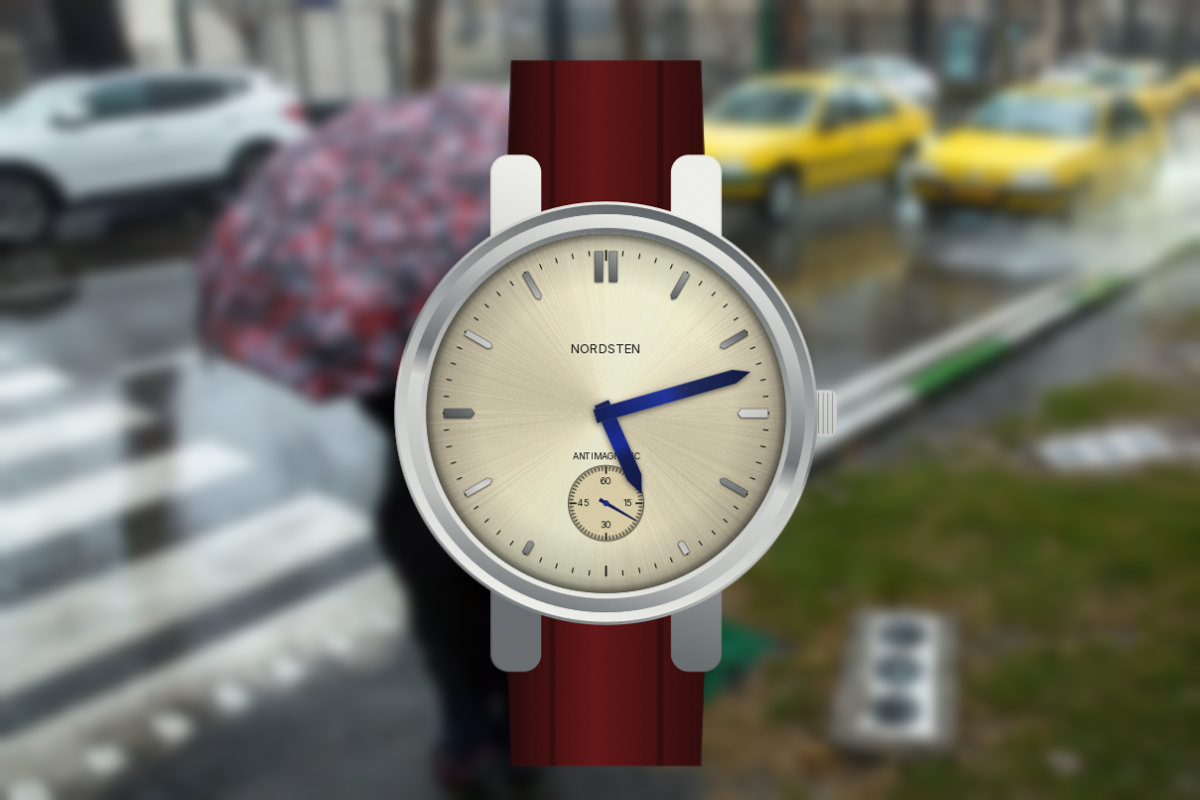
**5:12:20**
